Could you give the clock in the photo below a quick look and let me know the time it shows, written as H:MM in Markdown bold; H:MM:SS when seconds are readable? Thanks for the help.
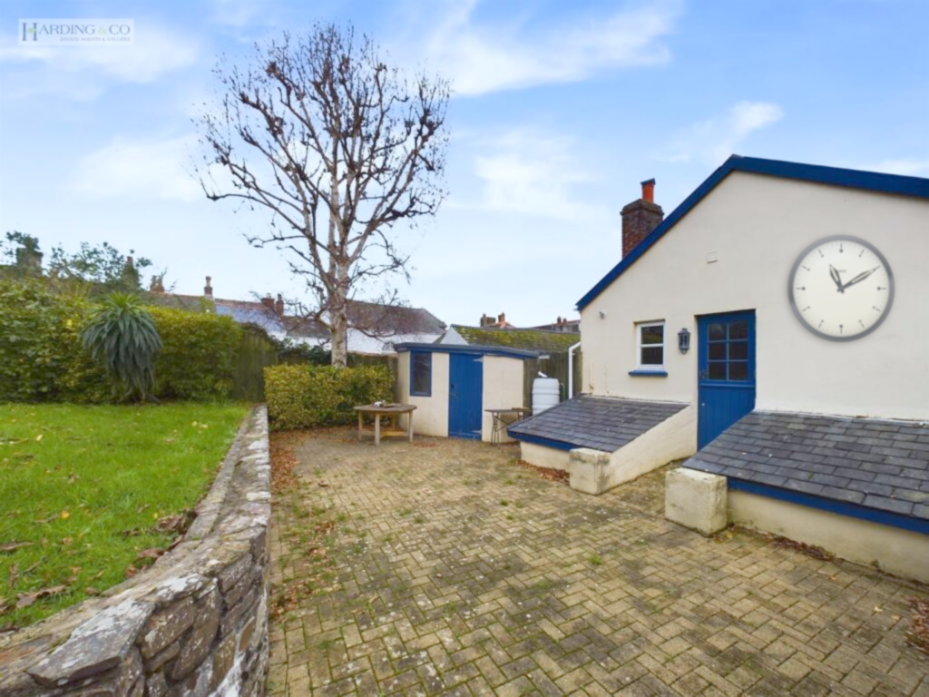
**11:10**
